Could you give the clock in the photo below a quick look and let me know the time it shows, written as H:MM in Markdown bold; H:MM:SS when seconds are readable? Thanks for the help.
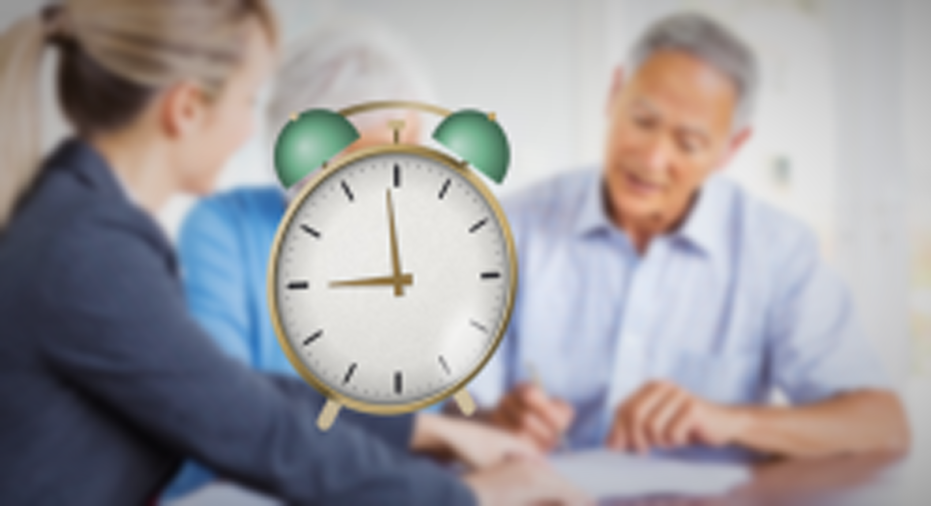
**8:59**
